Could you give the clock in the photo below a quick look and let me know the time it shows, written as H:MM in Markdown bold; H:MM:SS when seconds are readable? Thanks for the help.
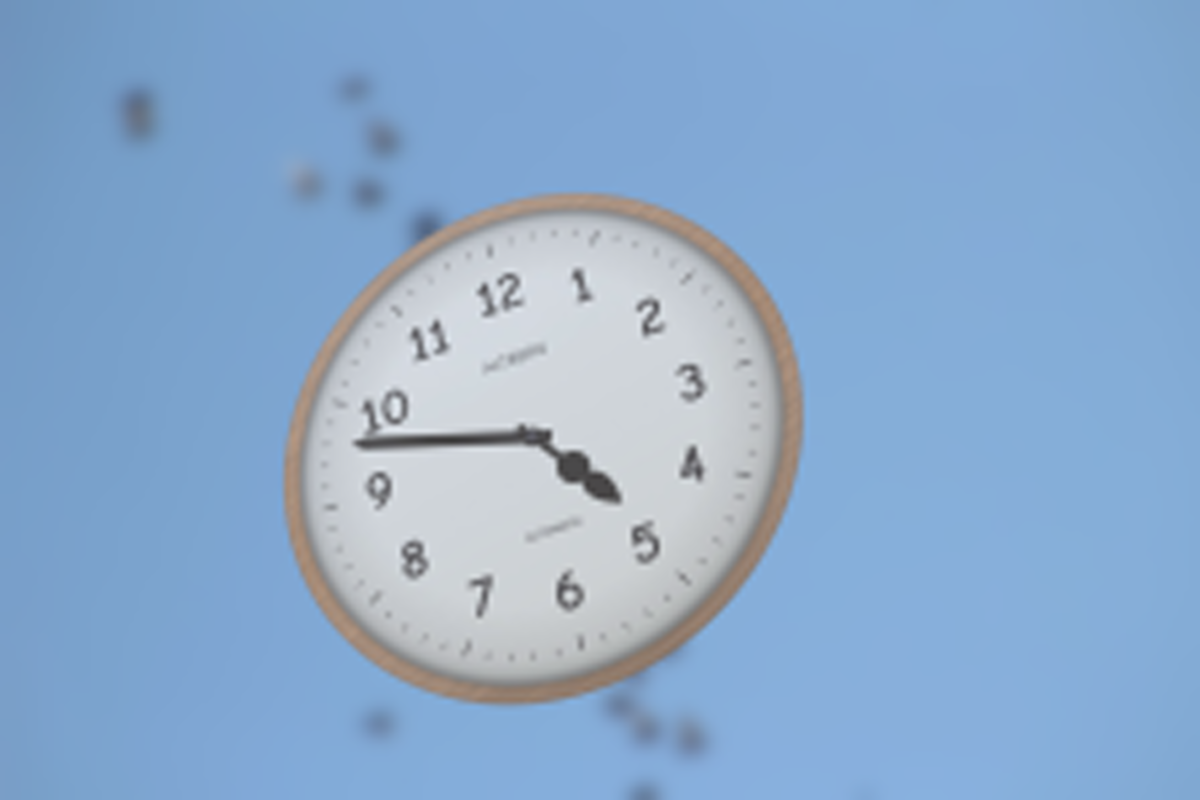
**4:48**
